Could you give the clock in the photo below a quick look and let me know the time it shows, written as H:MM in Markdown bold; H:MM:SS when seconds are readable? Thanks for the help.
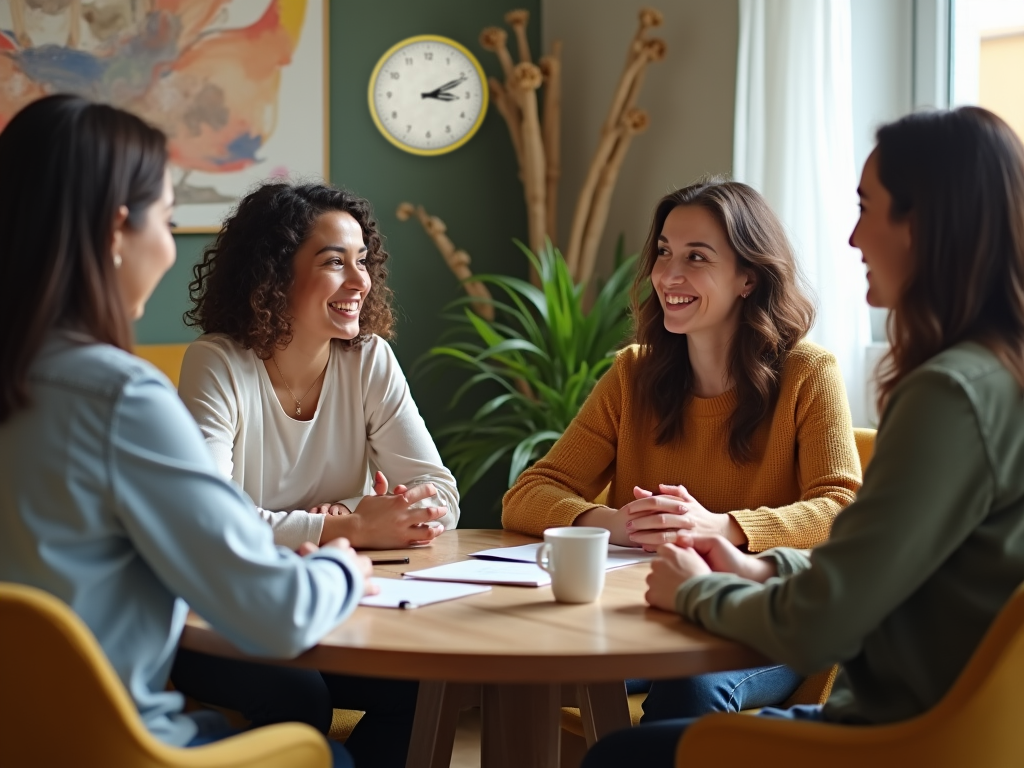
**3:11**
